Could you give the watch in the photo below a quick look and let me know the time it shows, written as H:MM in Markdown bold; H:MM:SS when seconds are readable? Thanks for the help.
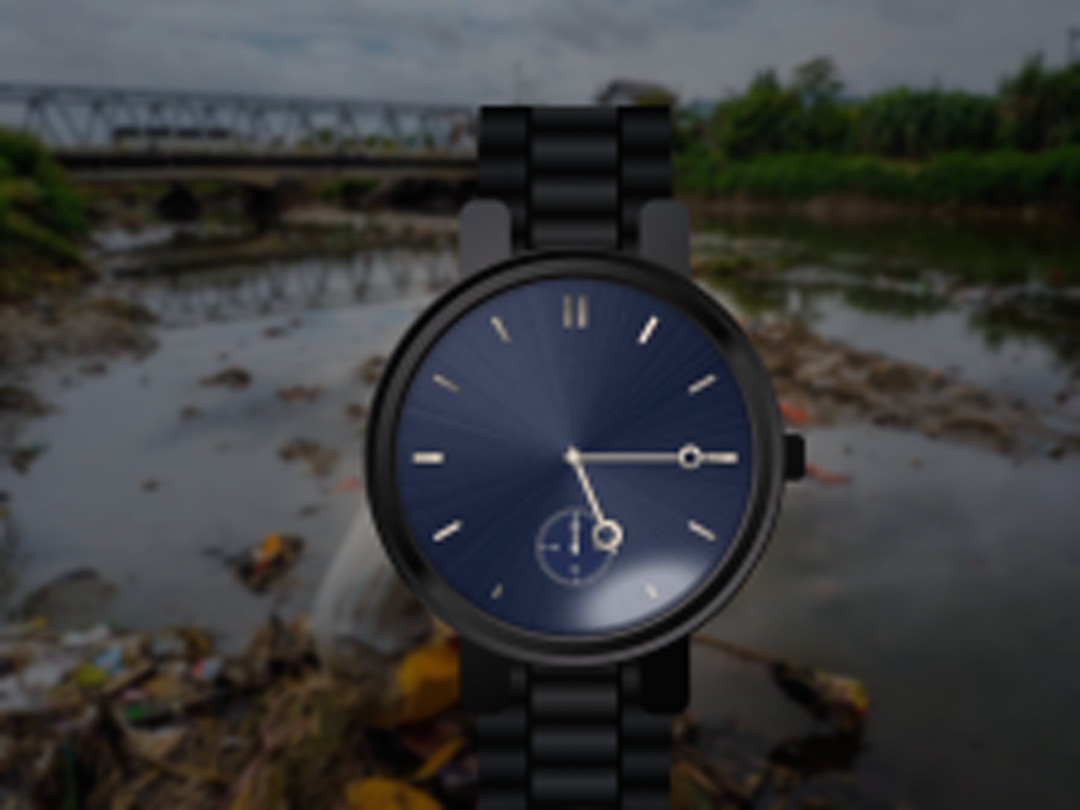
**5:15**
